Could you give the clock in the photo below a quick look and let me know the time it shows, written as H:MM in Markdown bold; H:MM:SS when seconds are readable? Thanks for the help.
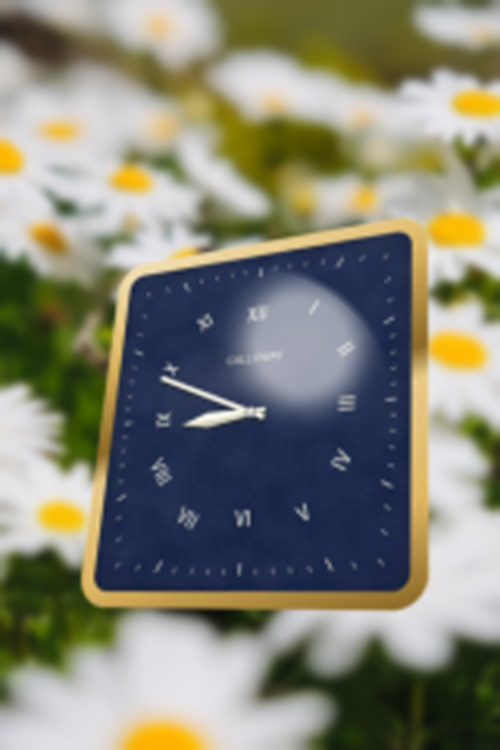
**8:49**
